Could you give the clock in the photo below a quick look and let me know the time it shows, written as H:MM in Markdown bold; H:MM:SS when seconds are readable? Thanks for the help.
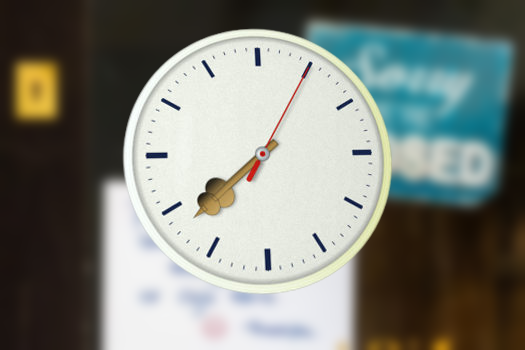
**7:38:05**
